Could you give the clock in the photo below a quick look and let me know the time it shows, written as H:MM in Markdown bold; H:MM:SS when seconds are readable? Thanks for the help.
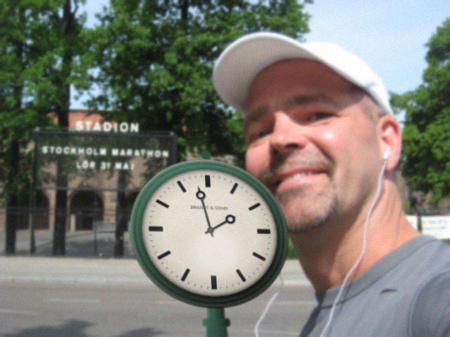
**1:58**
